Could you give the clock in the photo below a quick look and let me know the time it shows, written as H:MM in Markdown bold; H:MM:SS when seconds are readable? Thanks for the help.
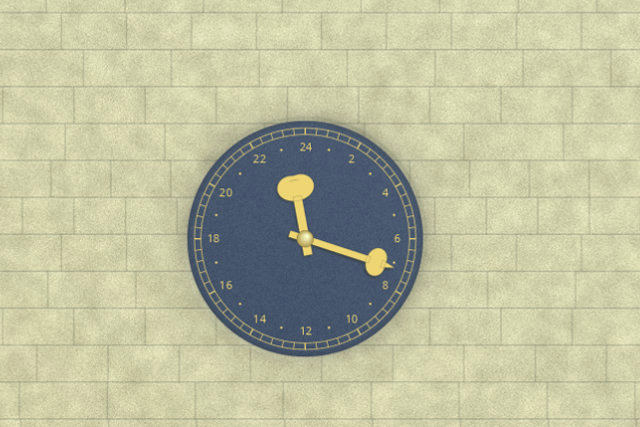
**23:18**
